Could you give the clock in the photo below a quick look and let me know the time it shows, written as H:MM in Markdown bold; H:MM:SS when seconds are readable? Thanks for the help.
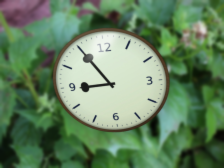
**8:55**
